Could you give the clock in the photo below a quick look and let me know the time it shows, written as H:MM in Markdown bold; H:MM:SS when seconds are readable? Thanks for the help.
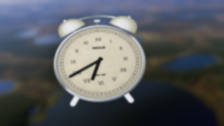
**6:40**
